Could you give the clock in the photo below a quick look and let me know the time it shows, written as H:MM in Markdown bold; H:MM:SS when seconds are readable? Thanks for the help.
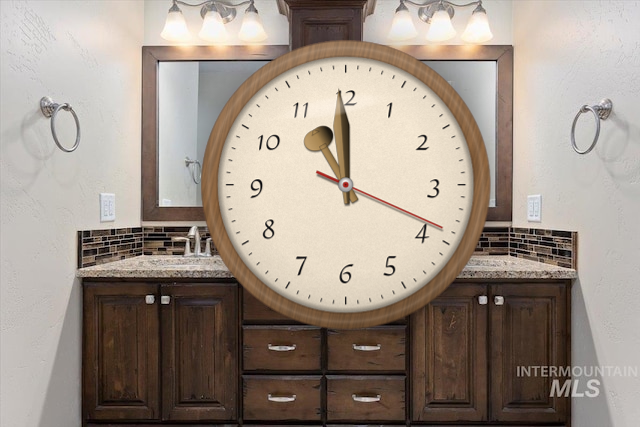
**10:59:19**
